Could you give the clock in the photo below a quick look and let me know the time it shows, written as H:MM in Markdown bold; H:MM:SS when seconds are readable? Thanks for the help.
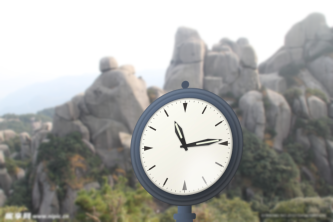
**11:14**
